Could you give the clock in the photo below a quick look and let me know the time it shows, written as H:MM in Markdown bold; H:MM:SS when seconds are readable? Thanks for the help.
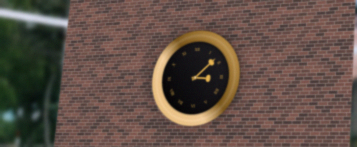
**3:08**
